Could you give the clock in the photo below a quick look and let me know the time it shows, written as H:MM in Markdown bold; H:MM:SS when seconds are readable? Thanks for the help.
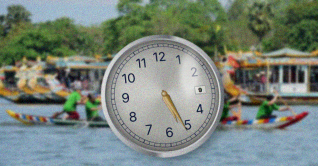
**5:26**
